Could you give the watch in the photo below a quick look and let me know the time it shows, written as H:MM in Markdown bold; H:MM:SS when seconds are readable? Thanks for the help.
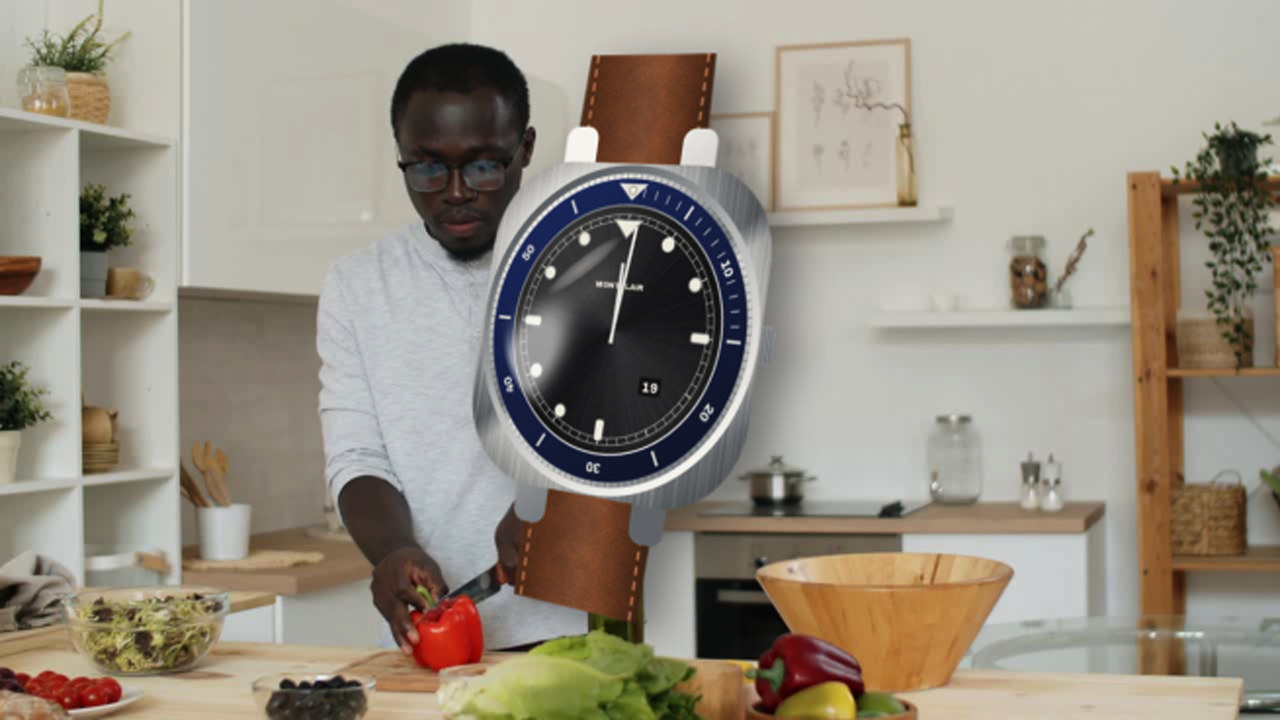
**12:01**
